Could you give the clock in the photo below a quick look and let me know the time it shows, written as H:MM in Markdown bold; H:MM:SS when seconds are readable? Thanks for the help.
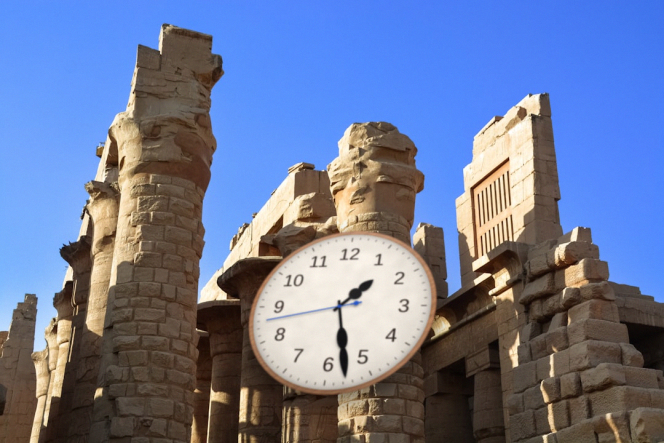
**1:27:43**
